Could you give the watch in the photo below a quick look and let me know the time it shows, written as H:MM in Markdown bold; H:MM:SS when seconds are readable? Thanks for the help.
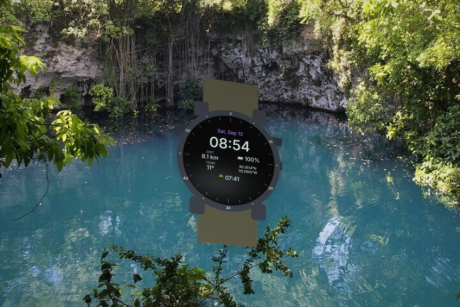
**8:54**
